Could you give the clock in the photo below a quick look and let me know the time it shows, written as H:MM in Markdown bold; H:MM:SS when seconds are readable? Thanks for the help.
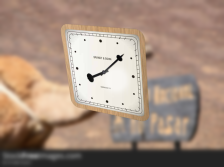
**8:08**
